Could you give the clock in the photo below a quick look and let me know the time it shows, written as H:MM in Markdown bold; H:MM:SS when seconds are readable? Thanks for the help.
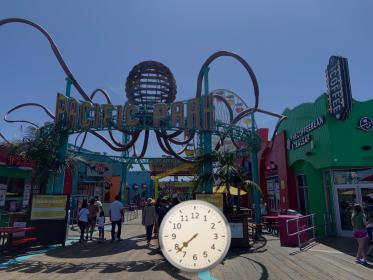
**7:38**
